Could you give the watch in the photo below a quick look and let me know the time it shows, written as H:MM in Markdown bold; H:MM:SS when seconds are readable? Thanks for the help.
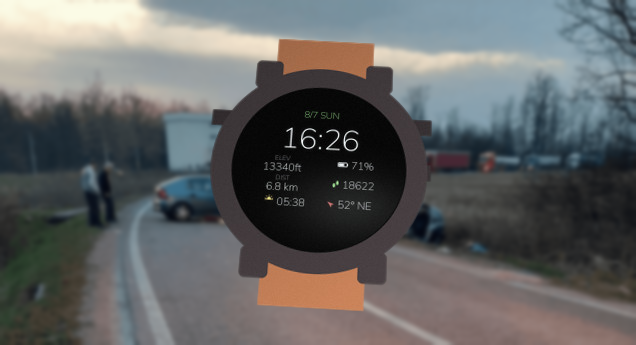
**16:26**
